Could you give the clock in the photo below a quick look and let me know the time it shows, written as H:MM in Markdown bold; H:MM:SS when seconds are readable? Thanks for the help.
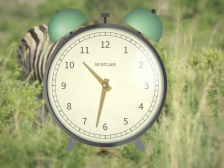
**10:32**
